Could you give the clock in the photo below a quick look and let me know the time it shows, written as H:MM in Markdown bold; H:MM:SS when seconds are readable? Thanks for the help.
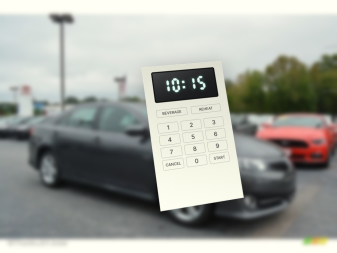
**10:15**
